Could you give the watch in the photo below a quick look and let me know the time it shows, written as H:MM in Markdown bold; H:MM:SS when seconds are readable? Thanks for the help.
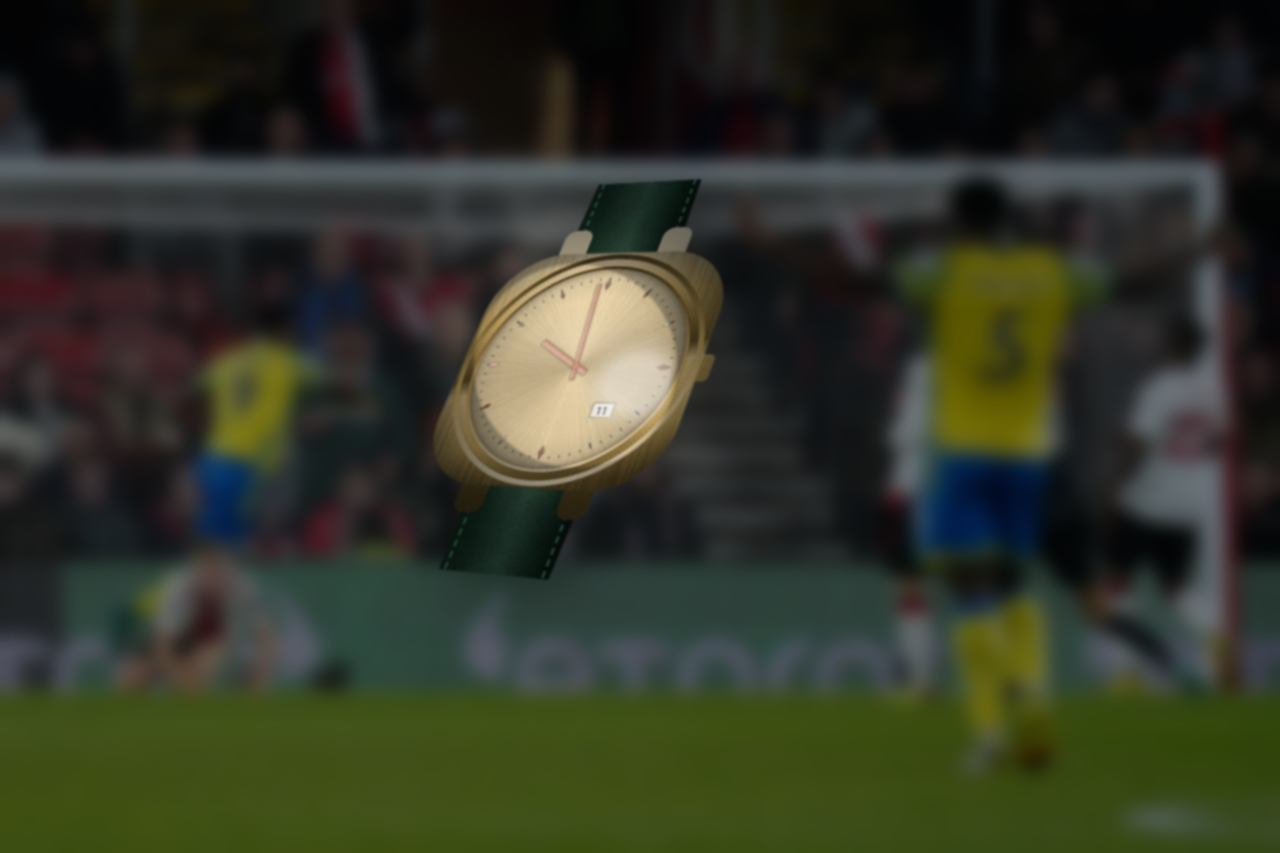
**9:59**
